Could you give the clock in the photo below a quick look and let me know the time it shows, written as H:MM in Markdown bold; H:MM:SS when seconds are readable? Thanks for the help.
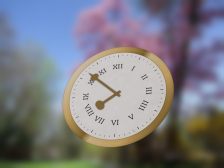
**7:52**
